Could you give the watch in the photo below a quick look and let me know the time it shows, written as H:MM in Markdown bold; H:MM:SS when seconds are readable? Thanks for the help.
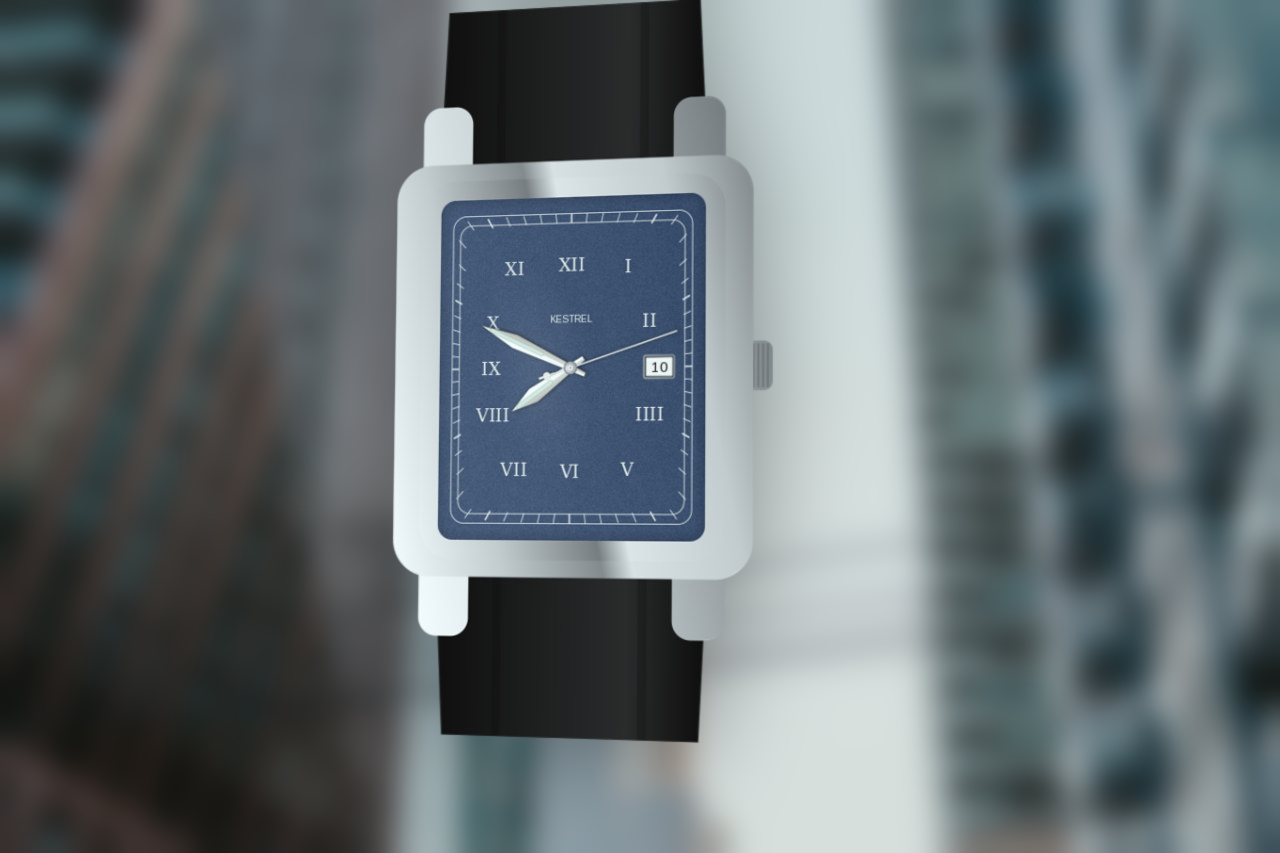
**7:49:12**
